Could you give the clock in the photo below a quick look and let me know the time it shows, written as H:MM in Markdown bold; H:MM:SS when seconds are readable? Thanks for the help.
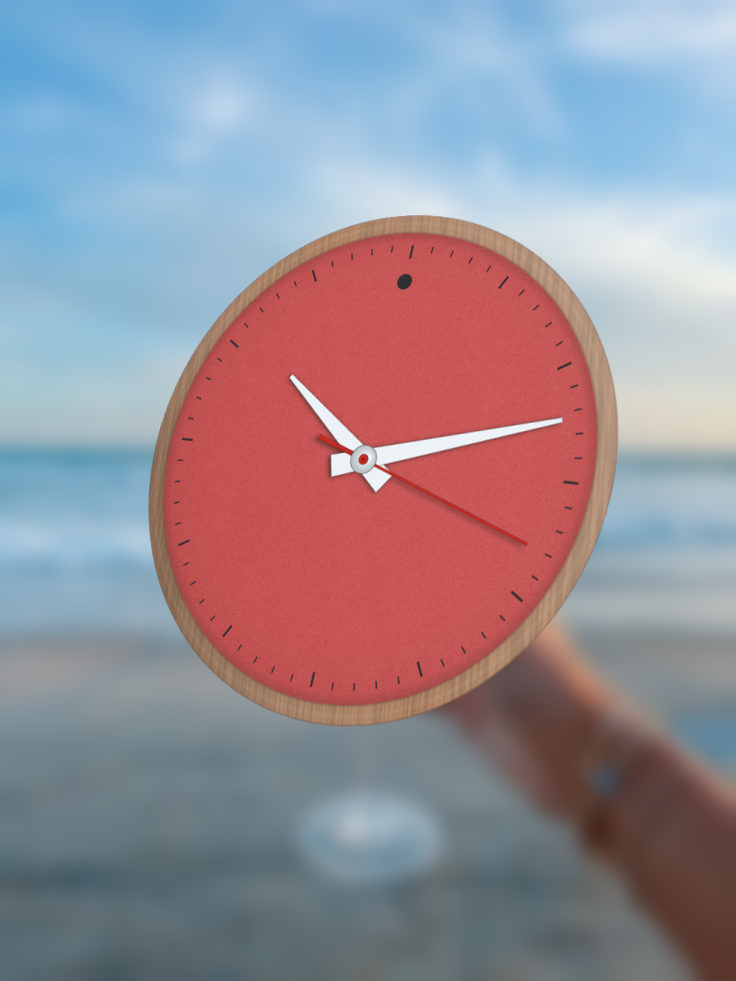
**10:12:18**
